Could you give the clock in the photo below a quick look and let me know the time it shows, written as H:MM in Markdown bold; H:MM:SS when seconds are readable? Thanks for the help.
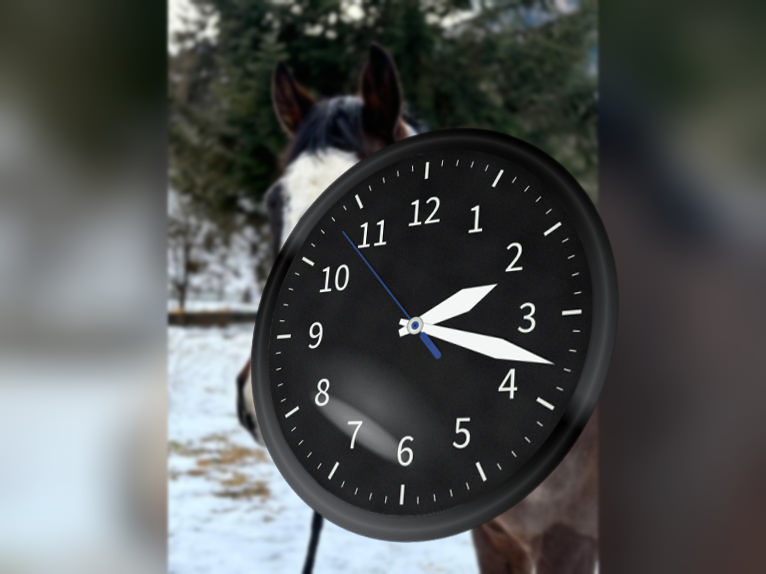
**2:17:53**
